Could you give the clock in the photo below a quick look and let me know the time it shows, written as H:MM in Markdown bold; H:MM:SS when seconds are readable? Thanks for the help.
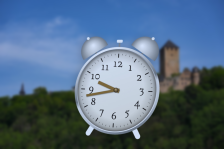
**9:43**
